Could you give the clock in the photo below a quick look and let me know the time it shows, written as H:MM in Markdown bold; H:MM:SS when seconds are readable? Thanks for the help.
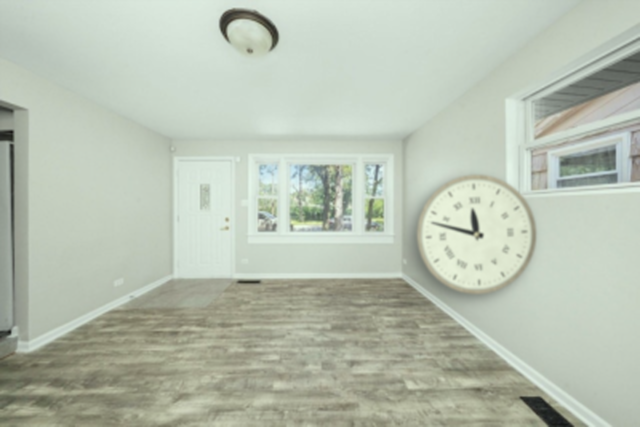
**11:48**
